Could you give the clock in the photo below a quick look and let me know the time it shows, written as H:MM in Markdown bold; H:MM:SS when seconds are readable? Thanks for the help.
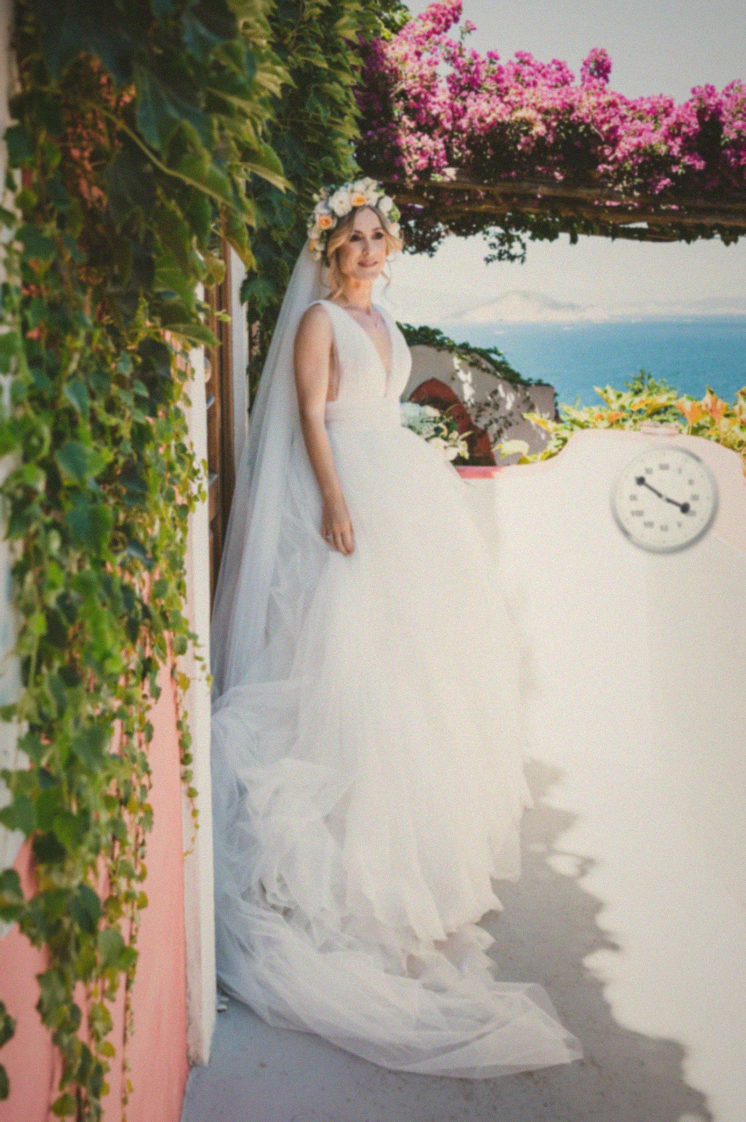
**3:51**
